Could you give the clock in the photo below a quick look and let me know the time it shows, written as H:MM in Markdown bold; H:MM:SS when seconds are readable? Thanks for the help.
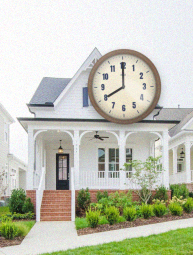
**8:00**
